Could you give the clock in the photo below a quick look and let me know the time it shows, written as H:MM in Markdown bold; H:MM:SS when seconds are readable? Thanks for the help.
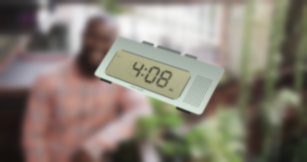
**4:08**
